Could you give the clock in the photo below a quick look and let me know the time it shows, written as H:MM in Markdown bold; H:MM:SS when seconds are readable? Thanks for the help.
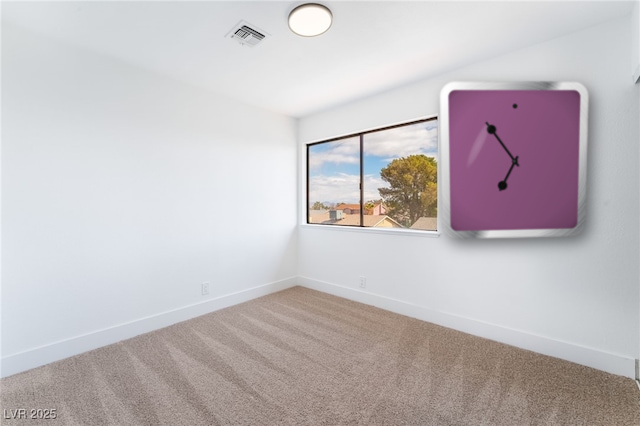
**6:54**
